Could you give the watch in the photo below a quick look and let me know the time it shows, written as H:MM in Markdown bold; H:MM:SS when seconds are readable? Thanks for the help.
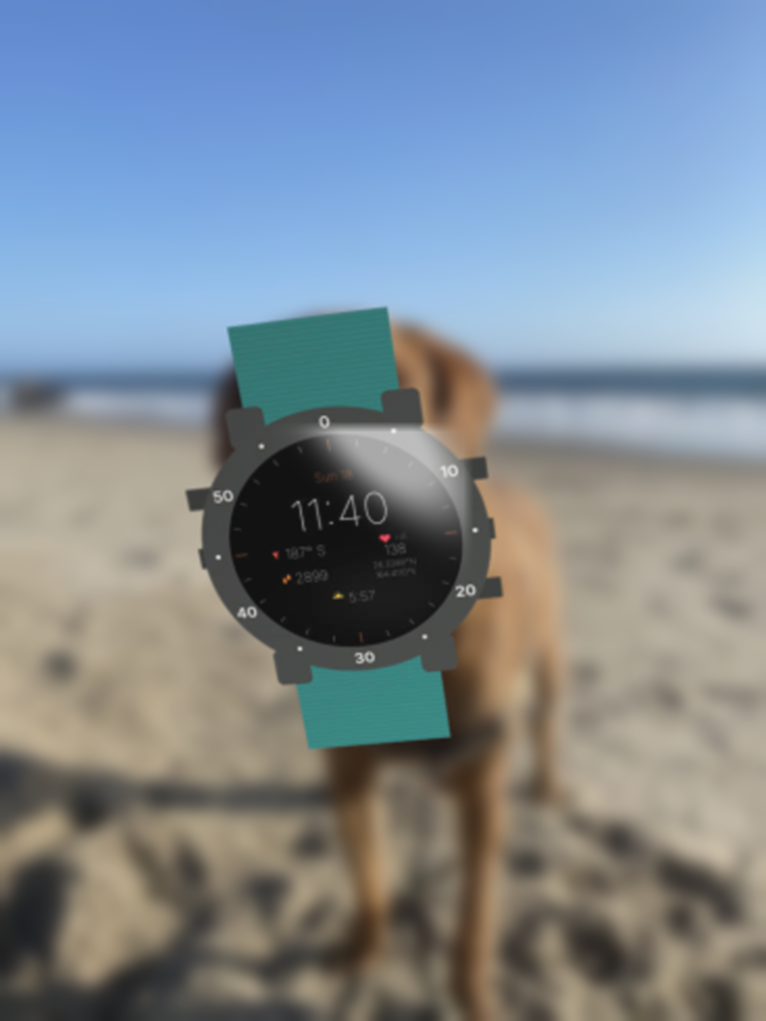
**11:40**
